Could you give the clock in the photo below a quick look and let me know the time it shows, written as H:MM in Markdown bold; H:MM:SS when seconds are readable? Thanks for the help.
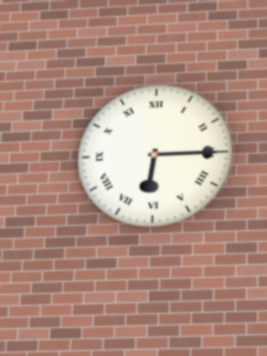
**6:15**
